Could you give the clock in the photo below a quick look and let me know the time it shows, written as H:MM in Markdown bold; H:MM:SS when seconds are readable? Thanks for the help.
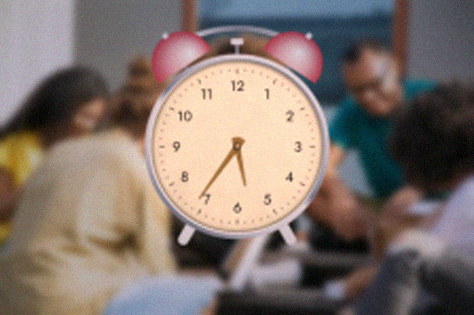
**5:36**
